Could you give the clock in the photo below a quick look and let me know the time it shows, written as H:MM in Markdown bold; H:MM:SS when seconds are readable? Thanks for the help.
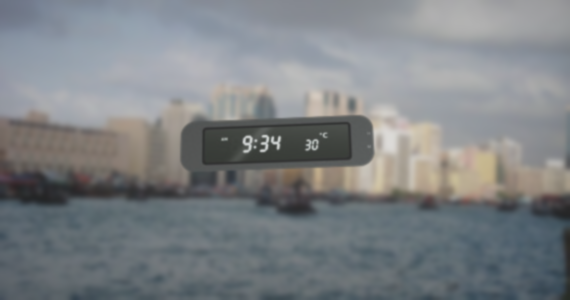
**9:34**
